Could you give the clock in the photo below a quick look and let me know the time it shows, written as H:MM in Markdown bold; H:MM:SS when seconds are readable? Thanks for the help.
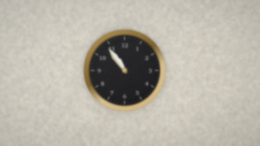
**10:54**
